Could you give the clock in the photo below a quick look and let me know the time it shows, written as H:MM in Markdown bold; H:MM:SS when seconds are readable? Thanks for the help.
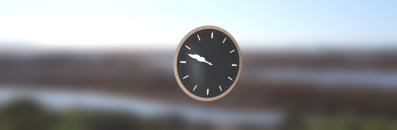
**9:48**
